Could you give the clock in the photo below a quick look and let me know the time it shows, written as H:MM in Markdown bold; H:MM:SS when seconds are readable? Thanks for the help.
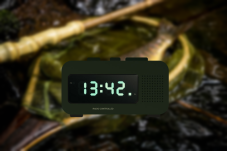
**13:42**
